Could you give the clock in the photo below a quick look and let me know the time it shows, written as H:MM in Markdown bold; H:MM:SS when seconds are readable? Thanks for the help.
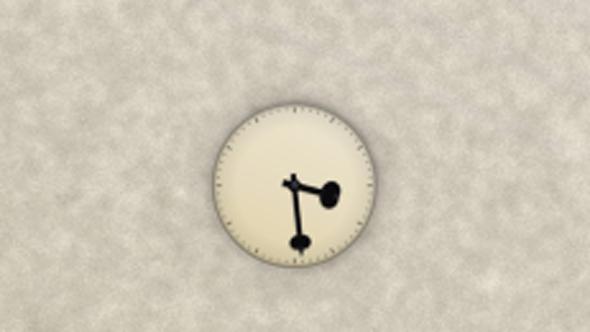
**3:29**
